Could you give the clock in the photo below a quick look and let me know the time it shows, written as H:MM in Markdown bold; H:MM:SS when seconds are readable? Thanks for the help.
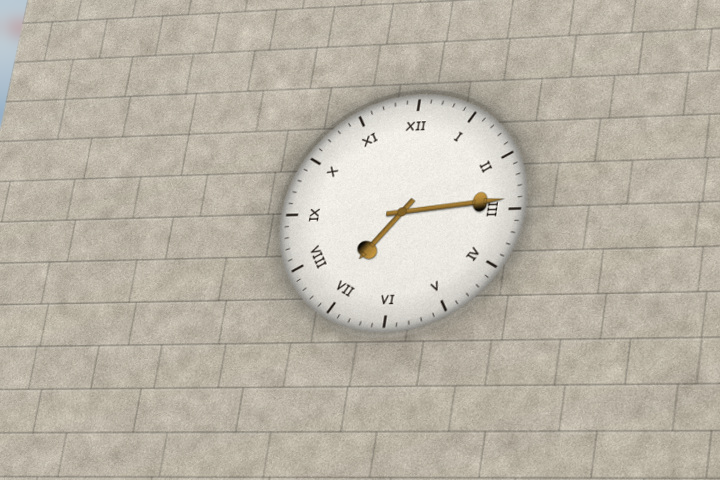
**7:14**
